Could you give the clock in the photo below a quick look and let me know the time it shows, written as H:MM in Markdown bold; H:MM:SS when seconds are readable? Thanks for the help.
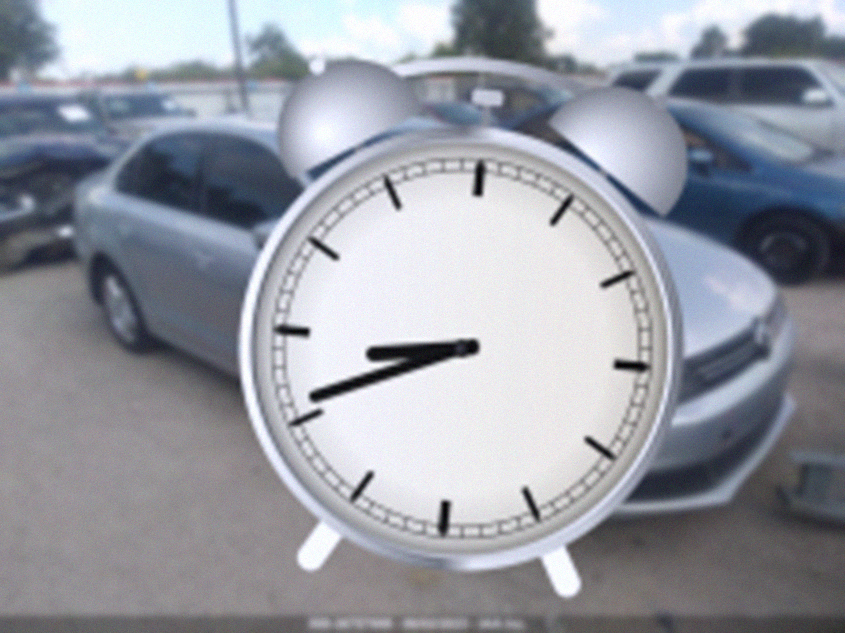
**8:41**
